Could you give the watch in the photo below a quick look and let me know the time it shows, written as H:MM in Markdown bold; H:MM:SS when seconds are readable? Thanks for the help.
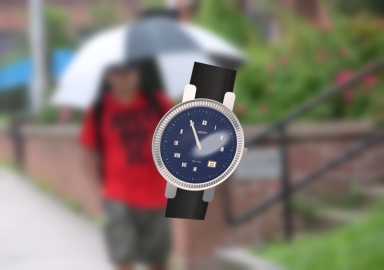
**10:55**
